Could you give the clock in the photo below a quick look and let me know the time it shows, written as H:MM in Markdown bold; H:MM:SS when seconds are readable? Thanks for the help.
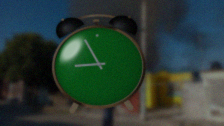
**8:56**
